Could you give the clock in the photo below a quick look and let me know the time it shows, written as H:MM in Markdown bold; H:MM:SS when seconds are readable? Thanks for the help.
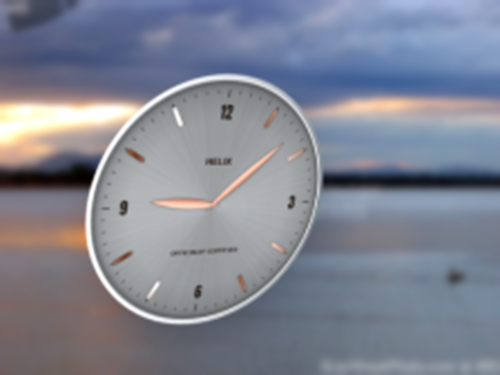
**9:08**
